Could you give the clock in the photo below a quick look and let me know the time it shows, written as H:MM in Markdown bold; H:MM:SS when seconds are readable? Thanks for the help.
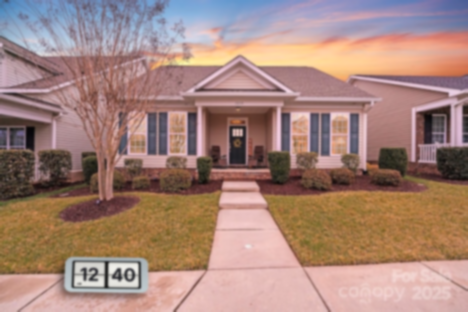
**12:40**
